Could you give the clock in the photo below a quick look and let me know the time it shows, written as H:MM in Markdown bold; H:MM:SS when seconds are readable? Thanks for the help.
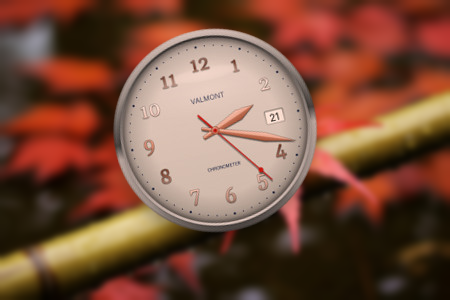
**2:18:24**
